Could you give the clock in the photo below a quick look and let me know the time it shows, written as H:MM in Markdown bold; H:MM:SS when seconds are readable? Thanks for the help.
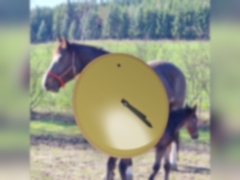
**4:23**
